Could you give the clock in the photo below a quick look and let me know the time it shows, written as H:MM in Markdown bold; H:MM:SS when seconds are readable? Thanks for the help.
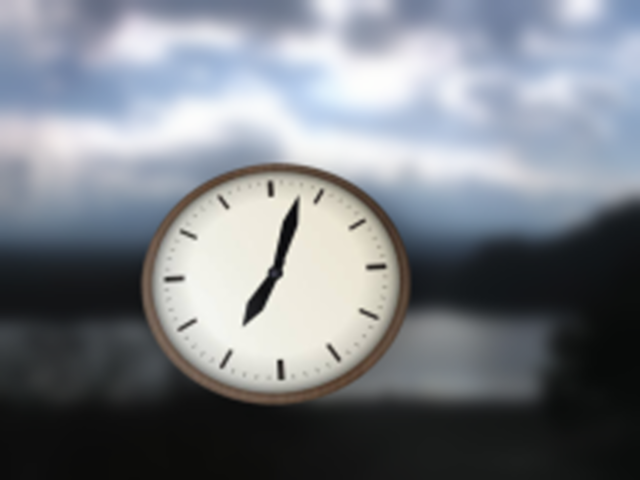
**7:03**
